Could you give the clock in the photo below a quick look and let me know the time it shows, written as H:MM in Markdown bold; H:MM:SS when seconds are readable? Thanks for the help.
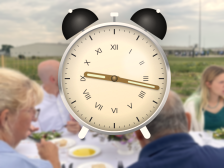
**9:17**
